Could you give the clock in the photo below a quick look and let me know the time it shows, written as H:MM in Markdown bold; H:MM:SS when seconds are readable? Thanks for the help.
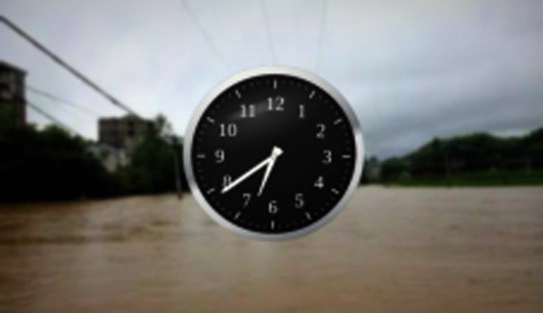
**6:39**
